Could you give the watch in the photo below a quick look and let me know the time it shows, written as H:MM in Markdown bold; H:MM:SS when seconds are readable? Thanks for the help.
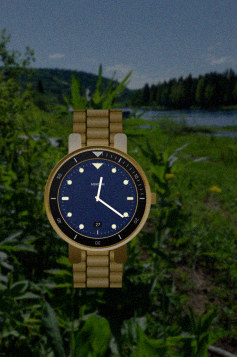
**12:21**
